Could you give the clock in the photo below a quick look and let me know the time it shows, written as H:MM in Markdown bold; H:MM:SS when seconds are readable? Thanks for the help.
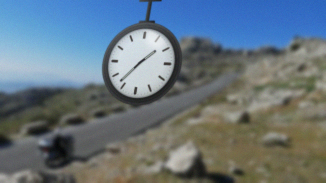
**1:37**
